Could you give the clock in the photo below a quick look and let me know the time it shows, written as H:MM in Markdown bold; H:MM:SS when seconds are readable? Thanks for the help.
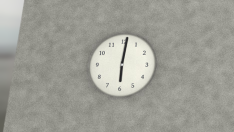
**6:01**
